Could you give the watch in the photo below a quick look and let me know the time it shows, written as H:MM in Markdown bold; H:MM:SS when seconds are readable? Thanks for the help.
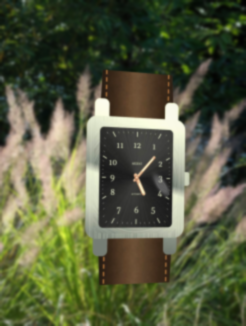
**5:07**
